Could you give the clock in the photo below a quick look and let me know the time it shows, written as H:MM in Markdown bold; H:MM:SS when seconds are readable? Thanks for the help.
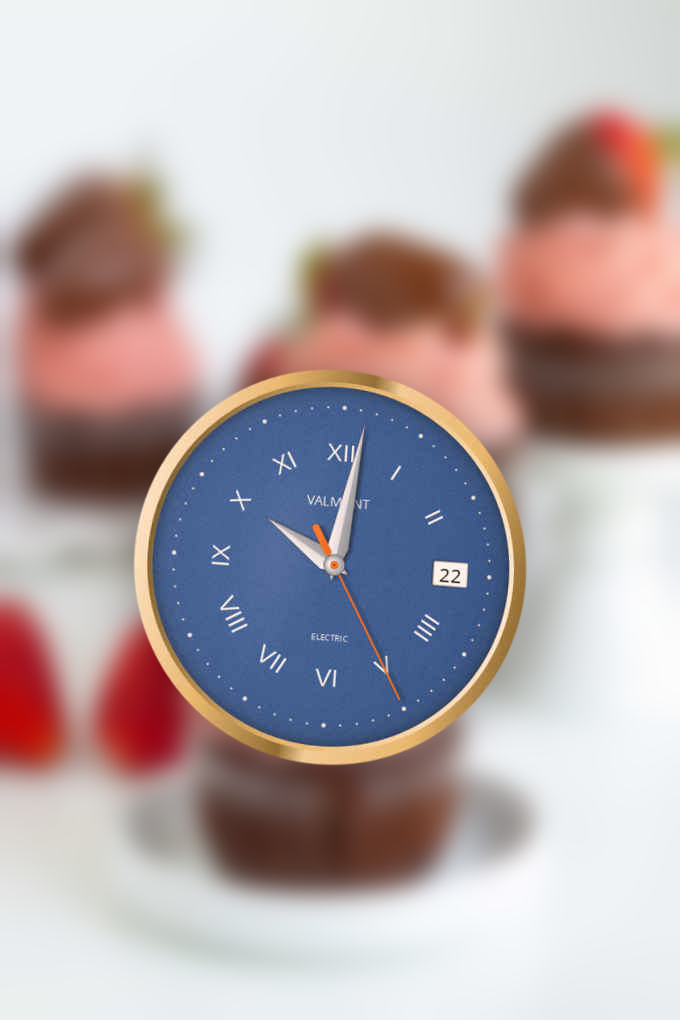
**10:01:25**
